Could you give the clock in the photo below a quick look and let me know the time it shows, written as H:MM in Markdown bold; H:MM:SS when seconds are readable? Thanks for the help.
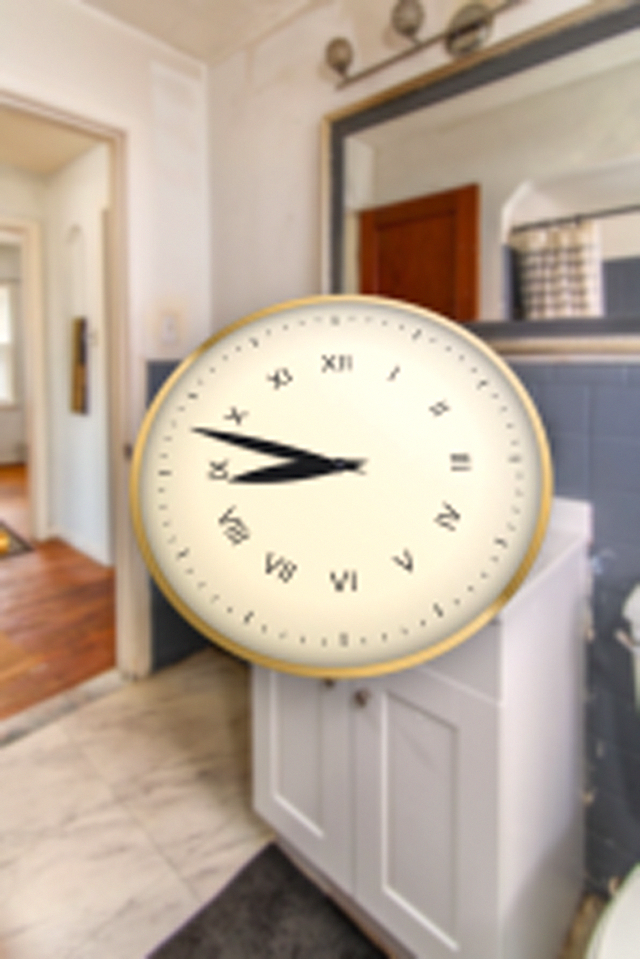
**8:48**
